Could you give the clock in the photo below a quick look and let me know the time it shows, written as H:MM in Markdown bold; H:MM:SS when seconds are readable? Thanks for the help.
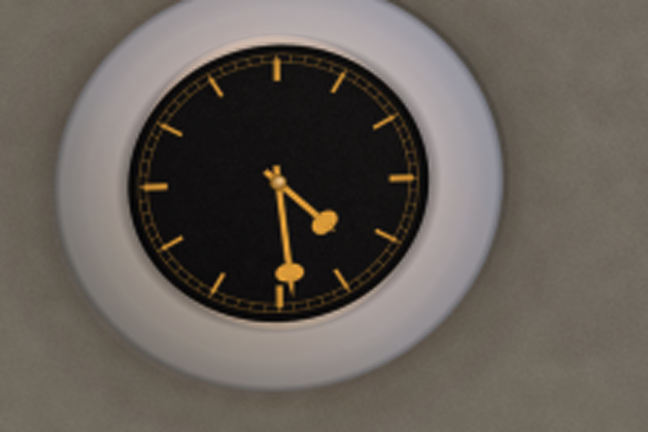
**4:29**
